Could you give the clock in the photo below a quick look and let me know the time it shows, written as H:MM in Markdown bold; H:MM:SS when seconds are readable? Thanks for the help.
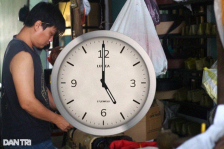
**5:00**
